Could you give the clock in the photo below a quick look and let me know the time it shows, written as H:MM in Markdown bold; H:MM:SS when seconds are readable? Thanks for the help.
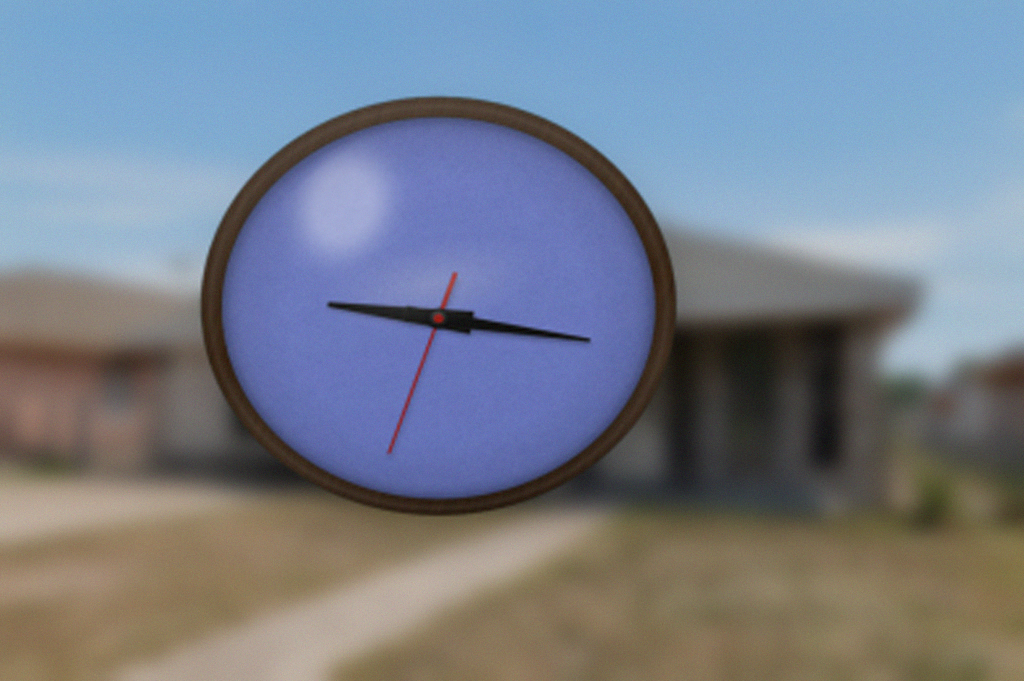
**9:16:33**
